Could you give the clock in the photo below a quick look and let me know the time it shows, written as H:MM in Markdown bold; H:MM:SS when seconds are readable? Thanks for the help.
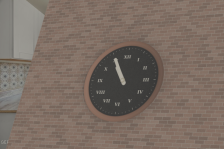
**10:55**
